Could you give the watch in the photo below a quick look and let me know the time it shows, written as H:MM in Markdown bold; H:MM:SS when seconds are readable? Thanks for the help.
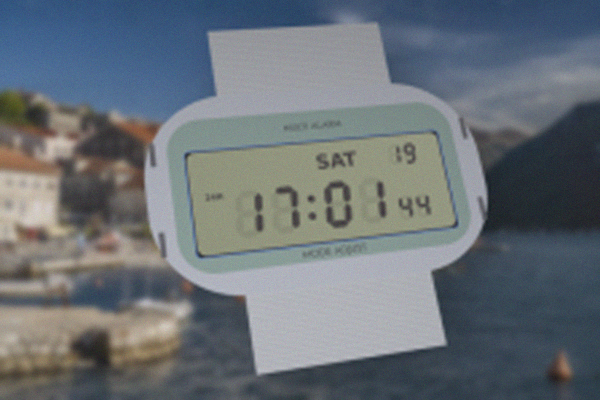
**17:01:44**
